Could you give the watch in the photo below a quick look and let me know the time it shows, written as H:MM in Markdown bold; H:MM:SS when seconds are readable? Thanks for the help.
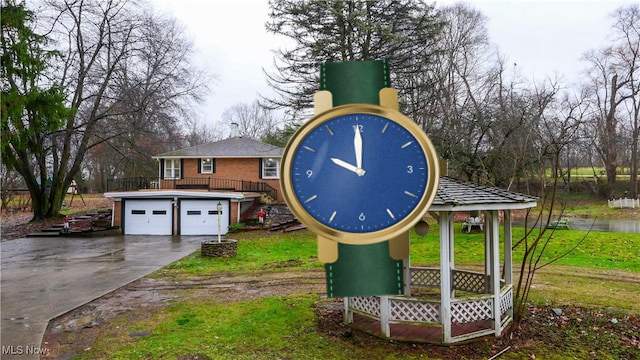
**10:00**
